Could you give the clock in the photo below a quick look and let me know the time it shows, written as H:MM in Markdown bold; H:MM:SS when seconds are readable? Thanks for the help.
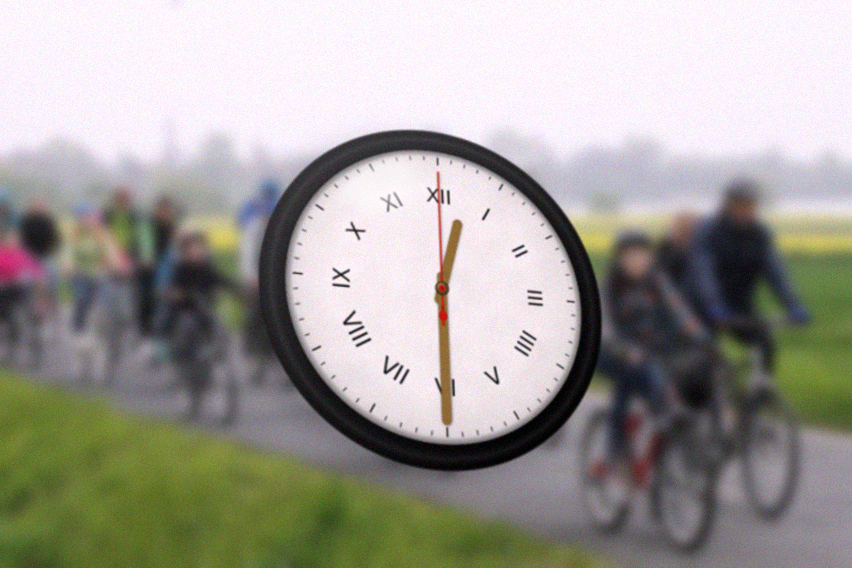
**12:30:00**
